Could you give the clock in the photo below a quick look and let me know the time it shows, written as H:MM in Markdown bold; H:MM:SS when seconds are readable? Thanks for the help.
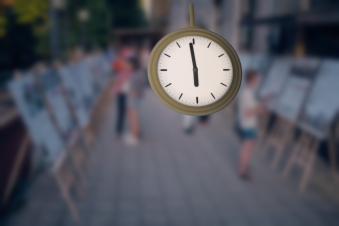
**5:59**
